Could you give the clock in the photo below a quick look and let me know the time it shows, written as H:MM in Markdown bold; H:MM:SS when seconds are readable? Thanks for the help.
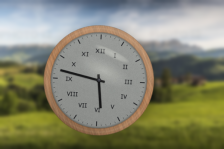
**5:47**
